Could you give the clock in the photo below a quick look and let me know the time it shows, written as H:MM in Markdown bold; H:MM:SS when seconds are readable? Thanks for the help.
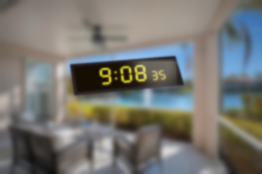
**9:08**
